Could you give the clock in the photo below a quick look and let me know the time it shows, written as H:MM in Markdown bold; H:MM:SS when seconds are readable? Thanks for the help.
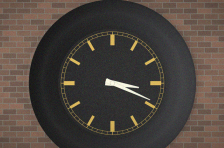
**3:19**
